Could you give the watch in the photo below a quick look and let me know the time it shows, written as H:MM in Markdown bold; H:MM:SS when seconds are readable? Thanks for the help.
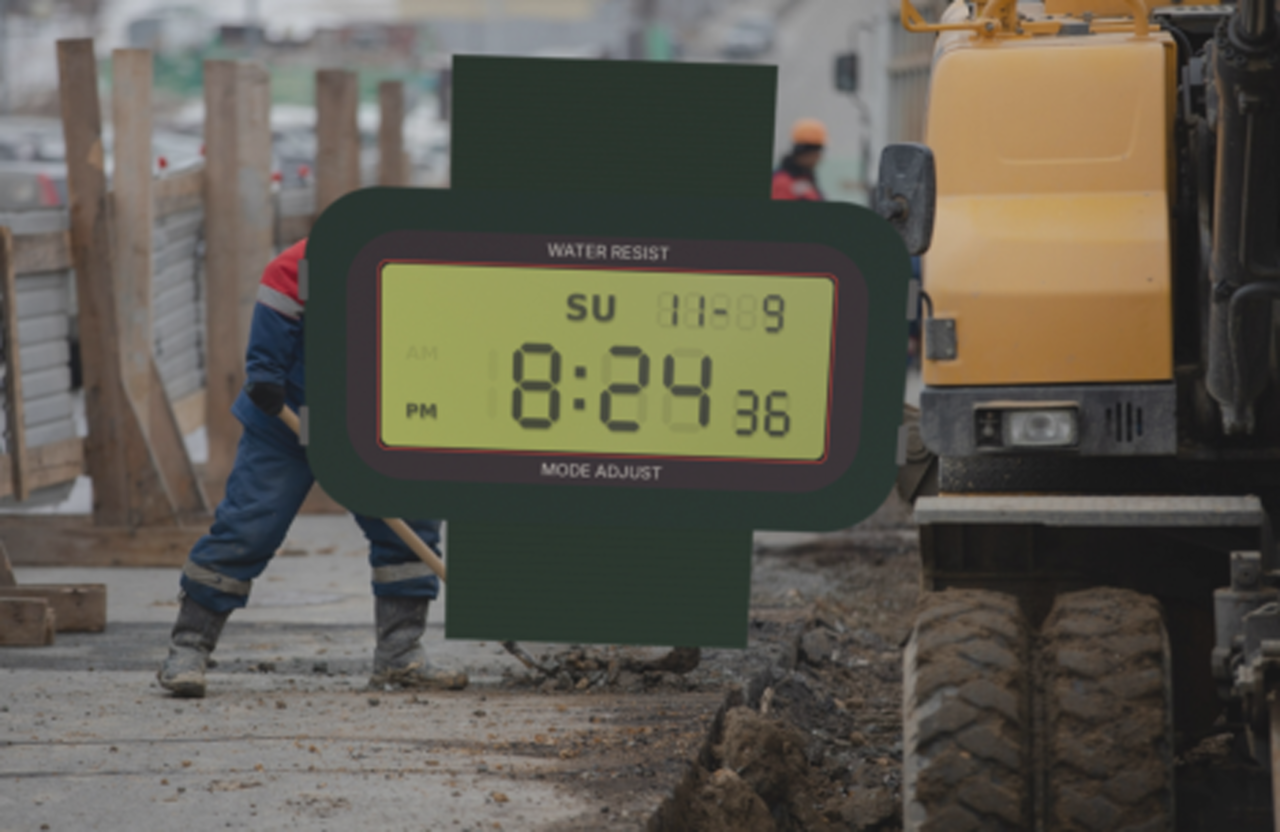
**8:24:36**
